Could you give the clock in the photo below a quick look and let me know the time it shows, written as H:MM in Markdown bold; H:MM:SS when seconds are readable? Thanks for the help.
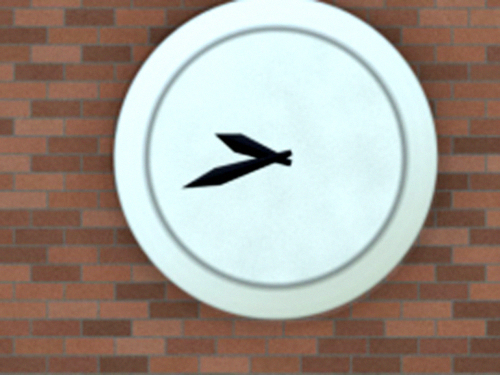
**9:42**
